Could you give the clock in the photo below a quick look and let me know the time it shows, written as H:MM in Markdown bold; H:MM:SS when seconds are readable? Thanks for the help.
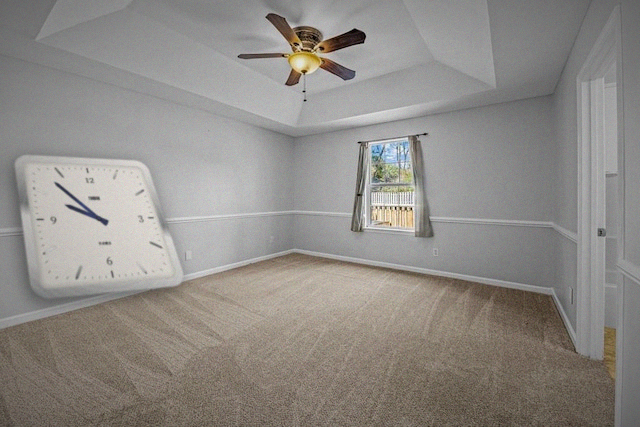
**9:53**
